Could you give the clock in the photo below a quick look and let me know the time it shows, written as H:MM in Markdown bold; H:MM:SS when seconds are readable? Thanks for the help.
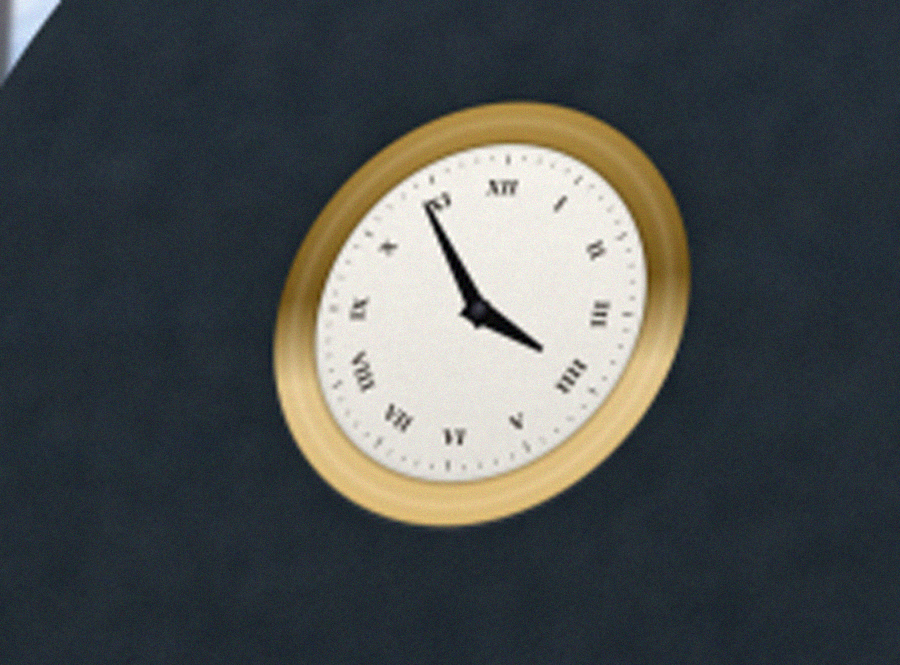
**3:54**
